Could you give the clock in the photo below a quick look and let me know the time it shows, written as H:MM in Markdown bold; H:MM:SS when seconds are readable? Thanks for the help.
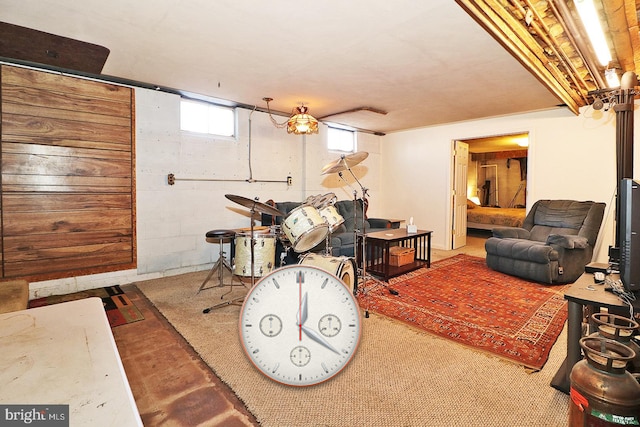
**12:21**
